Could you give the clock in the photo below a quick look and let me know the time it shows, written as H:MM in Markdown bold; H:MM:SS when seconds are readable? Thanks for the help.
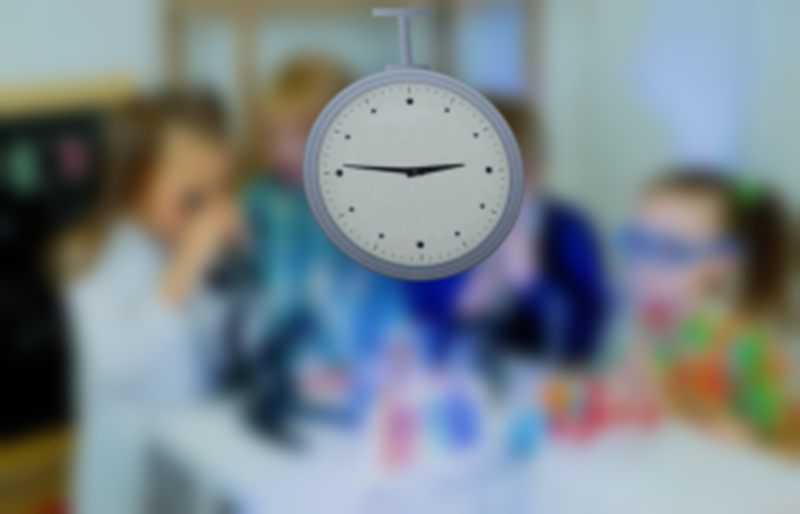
**2:46**
